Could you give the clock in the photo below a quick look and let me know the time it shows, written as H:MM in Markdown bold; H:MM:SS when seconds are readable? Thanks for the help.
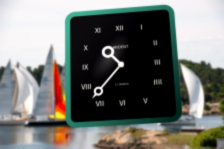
**10:37**
